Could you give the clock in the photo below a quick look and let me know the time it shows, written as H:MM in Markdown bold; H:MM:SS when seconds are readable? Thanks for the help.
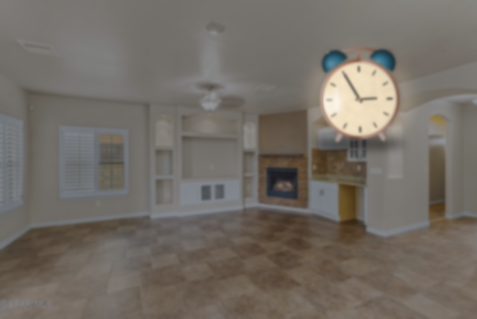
**2:55**
